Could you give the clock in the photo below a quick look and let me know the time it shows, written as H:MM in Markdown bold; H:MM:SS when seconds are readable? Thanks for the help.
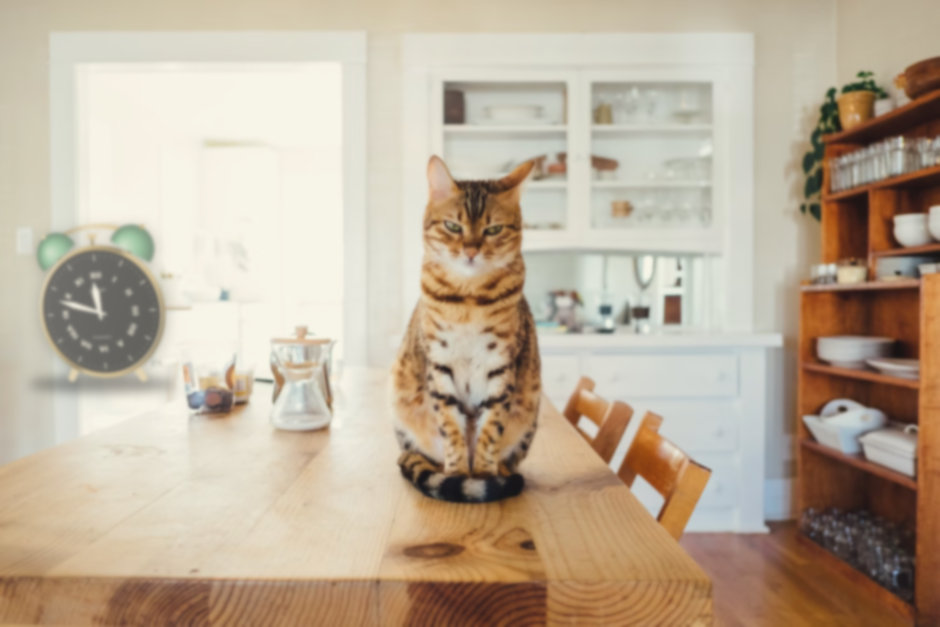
**11:48**
